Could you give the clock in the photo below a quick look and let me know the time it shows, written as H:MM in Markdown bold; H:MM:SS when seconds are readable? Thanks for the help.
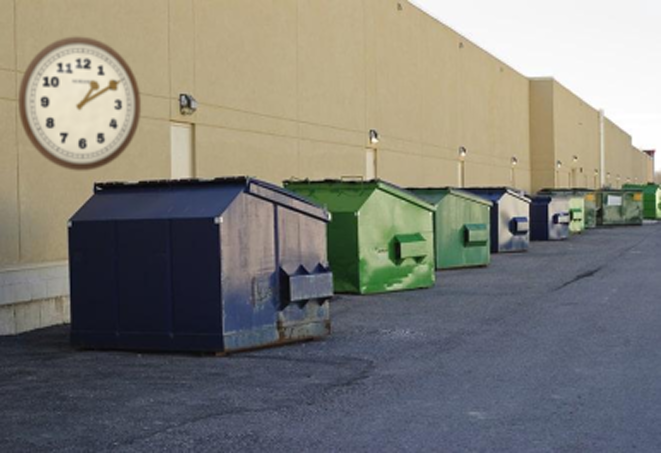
**1:10**
